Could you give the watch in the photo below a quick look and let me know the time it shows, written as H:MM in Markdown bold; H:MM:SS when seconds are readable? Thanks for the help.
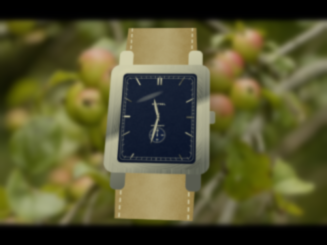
**11:32**
